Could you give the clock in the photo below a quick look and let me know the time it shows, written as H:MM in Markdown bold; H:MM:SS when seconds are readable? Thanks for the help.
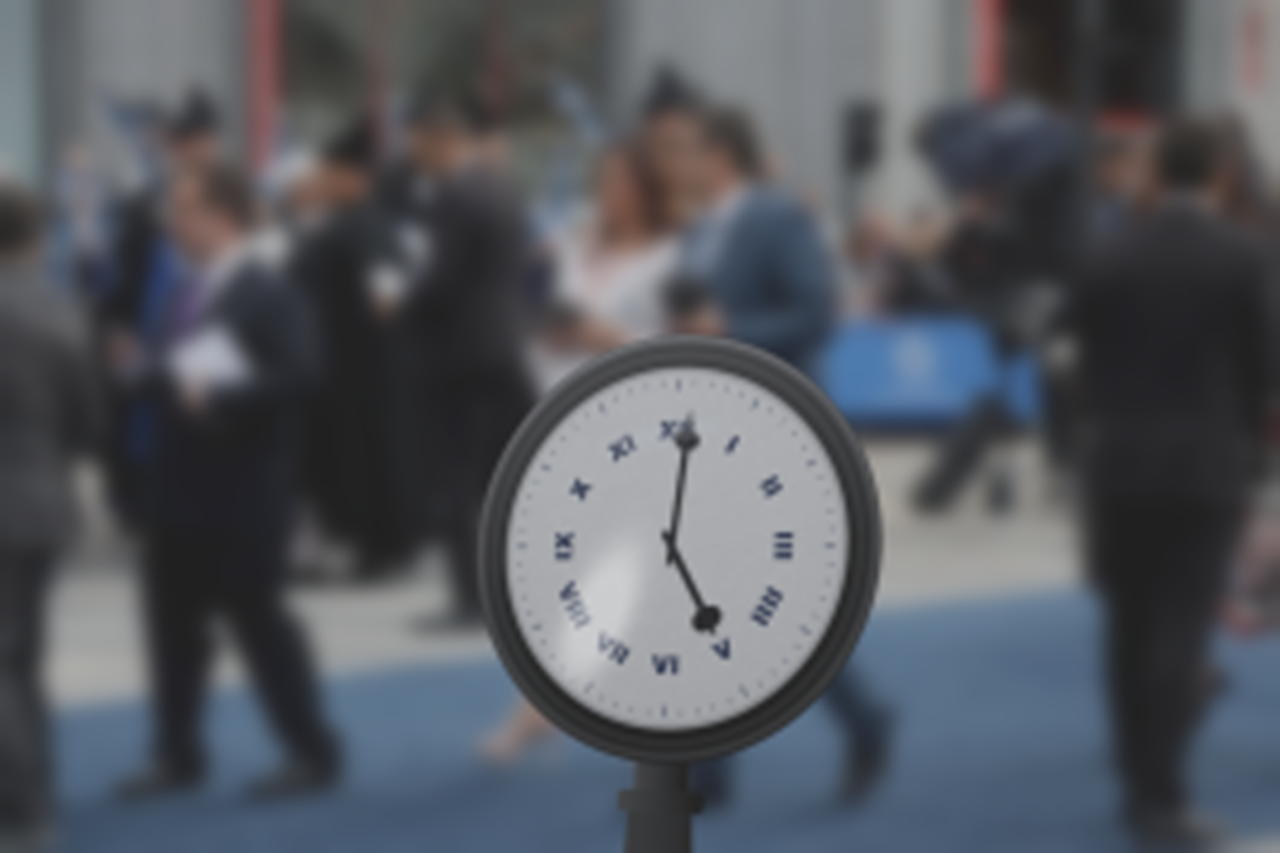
**5:01**
